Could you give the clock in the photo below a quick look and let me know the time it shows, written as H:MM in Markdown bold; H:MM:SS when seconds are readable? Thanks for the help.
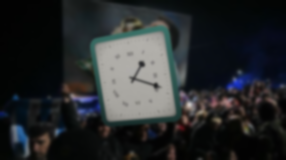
**1:19**
